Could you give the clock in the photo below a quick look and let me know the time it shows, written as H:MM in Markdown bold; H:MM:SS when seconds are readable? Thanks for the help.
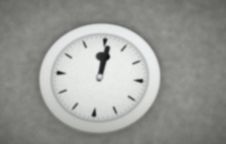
**12:01**
